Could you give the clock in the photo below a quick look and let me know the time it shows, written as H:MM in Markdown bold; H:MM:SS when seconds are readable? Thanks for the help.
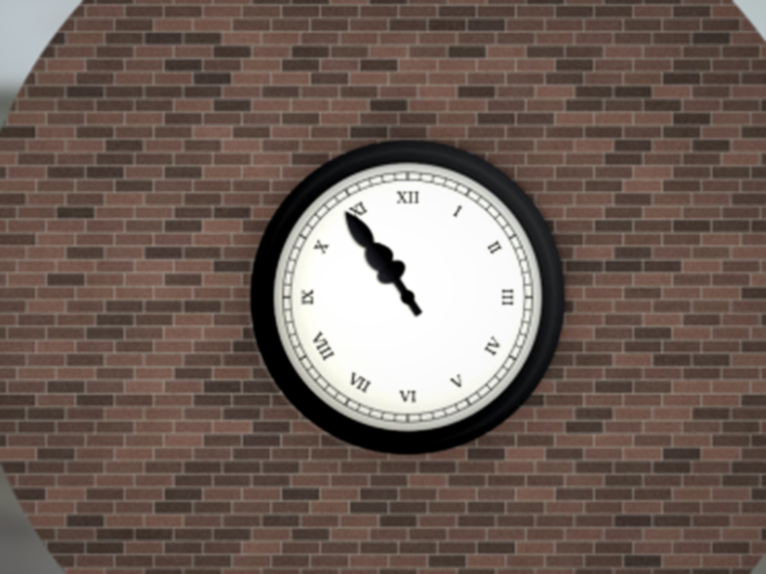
**10:54**
